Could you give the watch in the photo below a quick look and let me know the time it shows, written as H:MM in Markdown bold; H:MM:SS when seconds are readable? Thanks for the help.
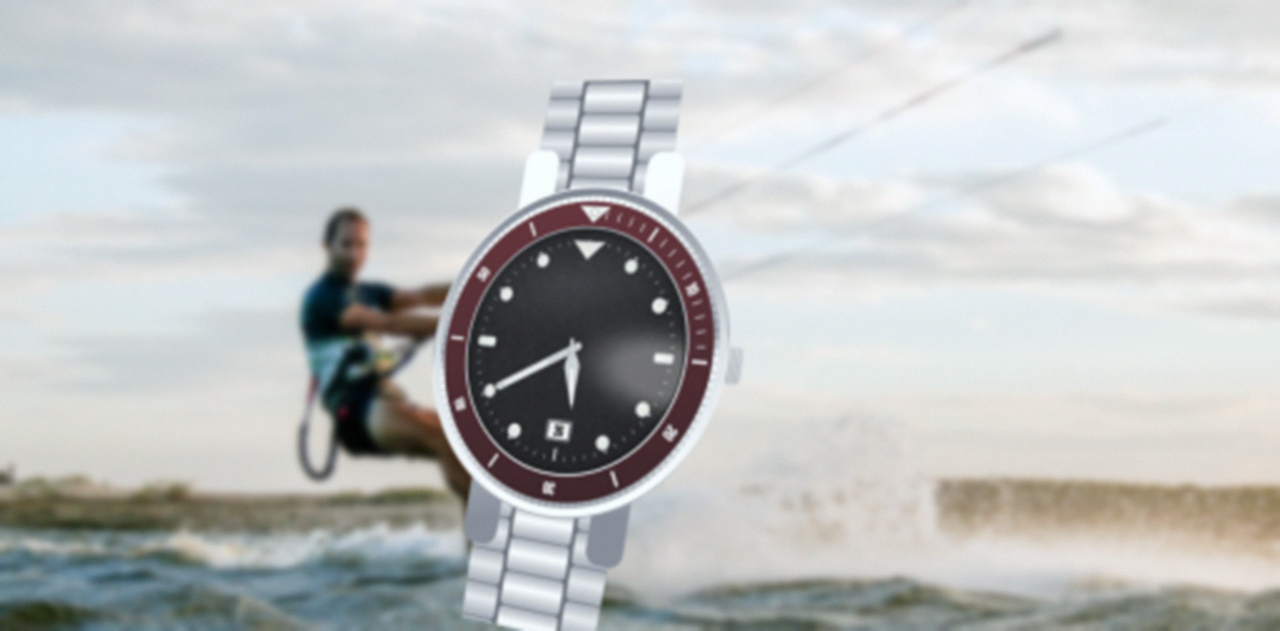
**5:40**
